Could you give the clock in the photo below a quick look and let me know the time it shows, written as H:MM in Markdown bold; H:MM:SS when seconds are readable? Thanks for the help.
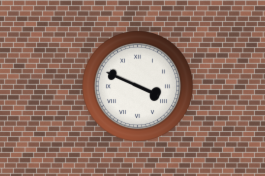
**3:49**
